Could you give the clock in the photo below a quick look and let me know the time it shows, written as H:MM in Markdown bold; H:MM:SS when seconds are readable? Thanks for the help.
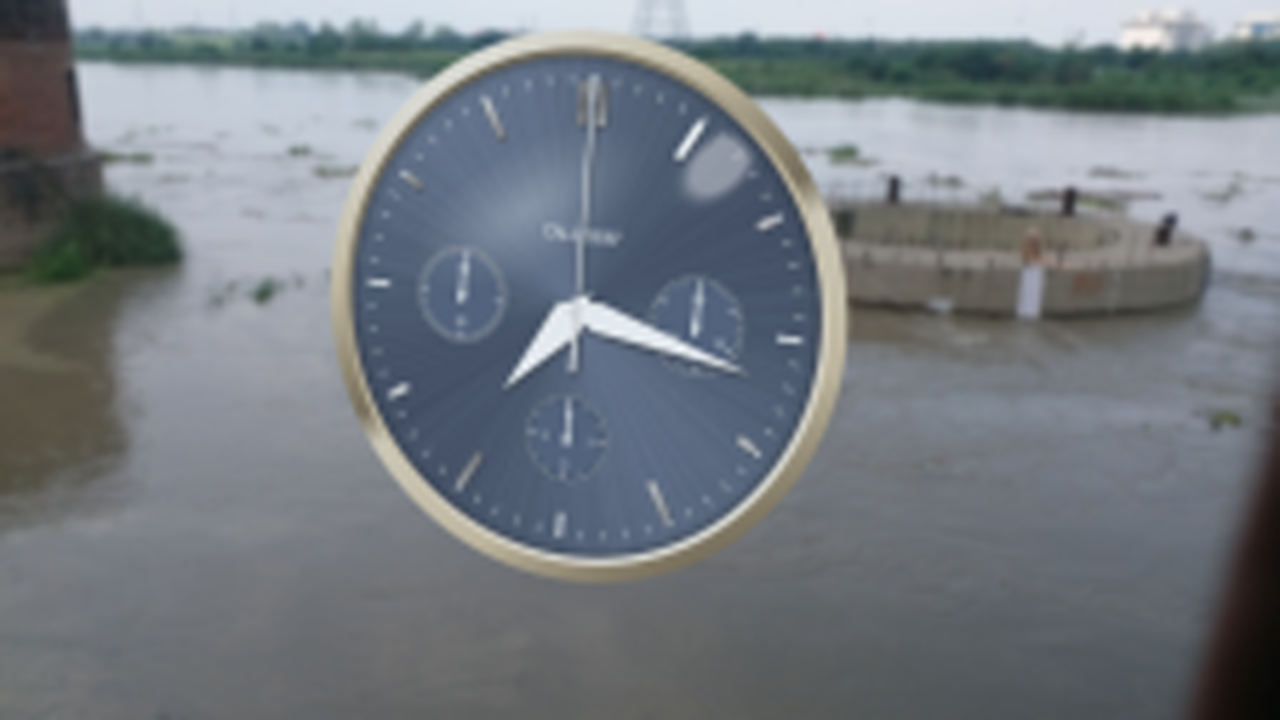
**7:17**
